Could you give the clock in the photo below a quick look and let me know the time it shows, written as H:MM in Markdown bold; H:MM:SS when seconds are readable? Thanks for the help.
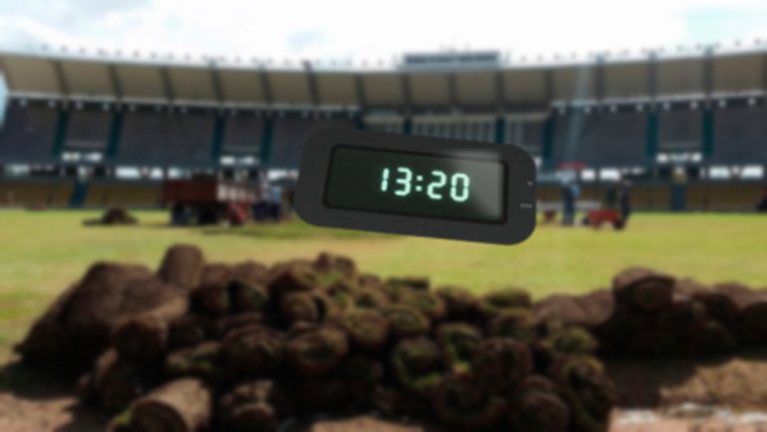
**13:20**
